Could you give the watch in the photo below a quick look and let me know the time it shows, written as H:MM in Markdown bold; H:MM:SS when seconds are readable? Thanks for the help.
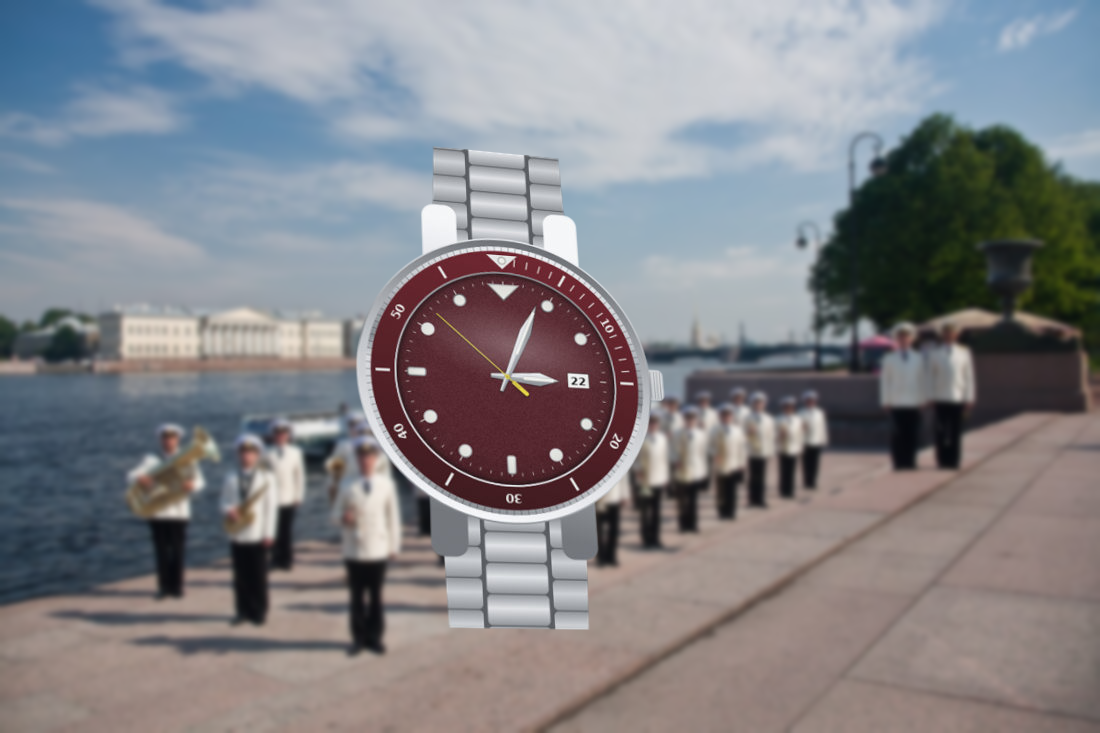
**3:03:52**
